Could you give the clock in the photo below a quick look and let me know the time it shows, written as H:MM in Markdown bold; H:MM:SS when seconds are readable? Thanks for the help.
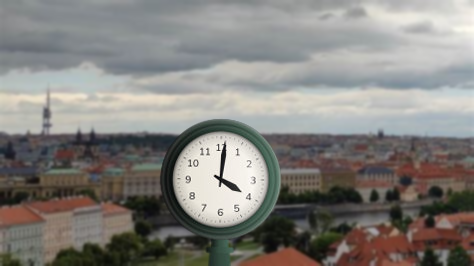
**4:01**
